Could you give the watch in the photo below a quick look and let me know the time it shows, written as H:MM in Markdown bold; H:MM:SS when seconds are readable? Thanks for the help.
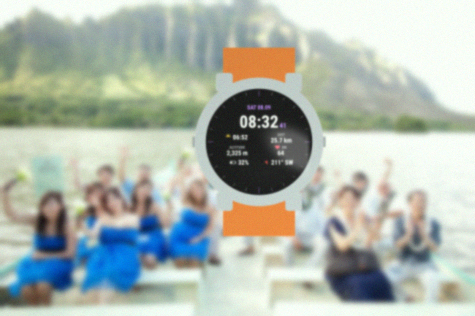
**8:32**
